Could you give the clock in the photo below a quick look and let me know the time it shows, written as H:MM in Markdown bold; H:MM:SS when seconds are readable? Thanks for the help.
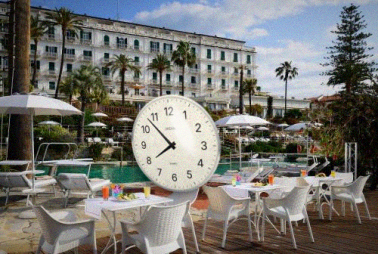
**7:53**
